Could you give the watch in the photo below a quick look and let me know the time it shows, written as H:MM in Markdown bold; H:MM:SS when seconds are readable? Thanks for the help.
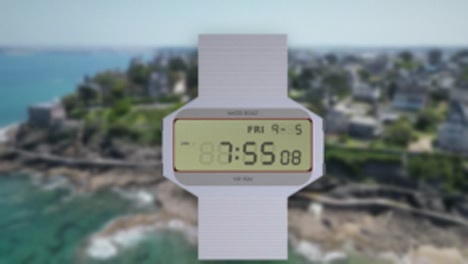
**7:55:08**
